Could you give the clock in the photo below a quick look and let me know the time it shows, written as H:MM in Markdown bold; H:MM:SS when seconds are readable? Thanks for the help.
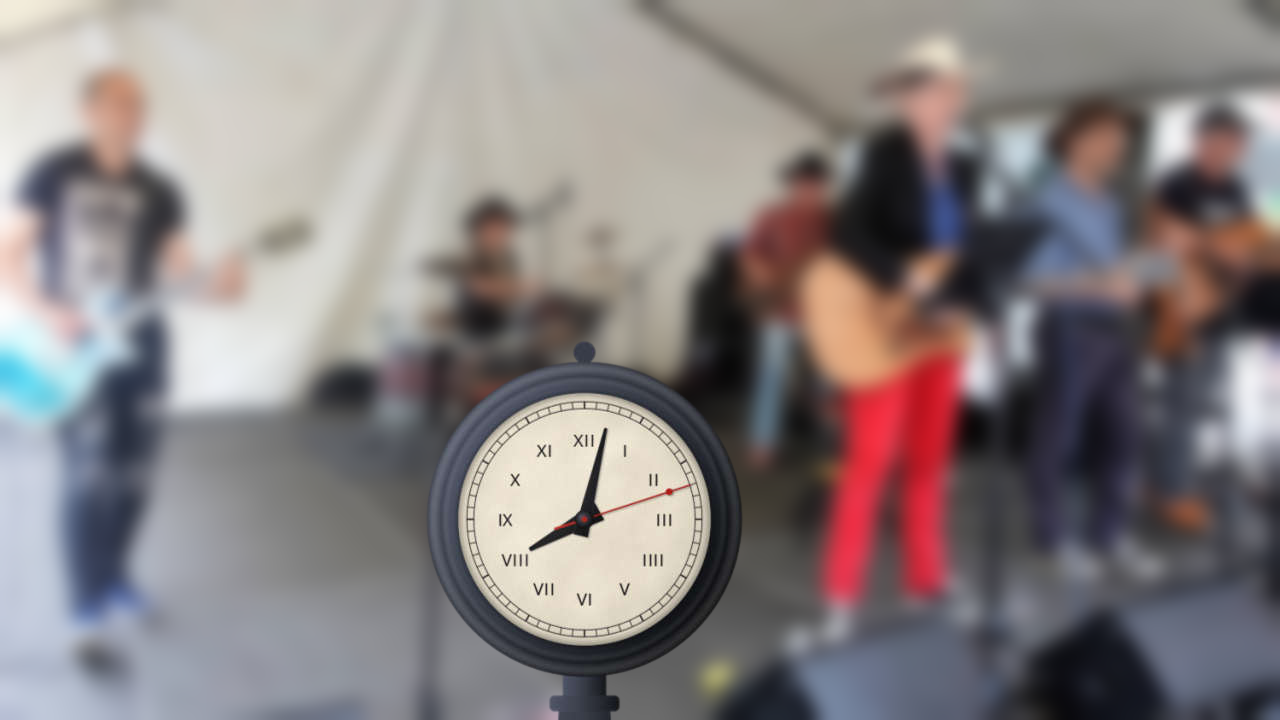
**8:02:12**
